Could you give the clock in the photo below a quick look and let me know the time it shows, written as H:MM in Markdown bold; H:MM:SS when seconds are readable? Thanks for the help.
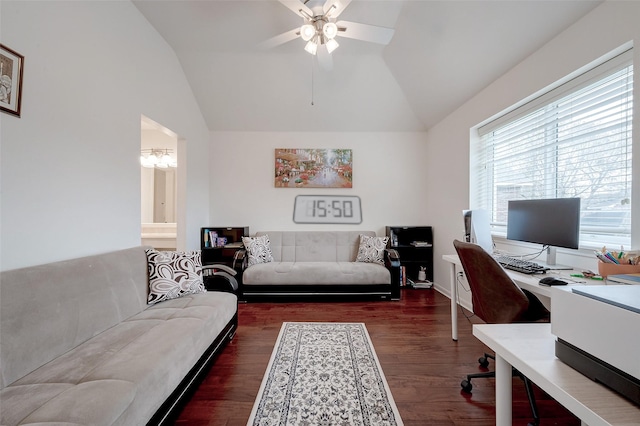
**15:50**
